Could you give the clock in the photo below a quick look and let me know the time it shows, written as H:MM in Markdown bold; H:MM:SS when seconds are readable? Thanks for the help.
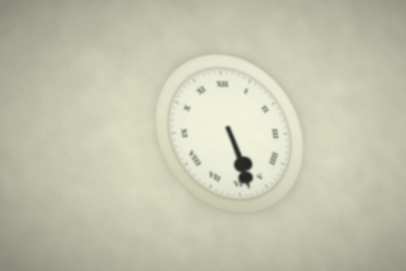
**5:28**
